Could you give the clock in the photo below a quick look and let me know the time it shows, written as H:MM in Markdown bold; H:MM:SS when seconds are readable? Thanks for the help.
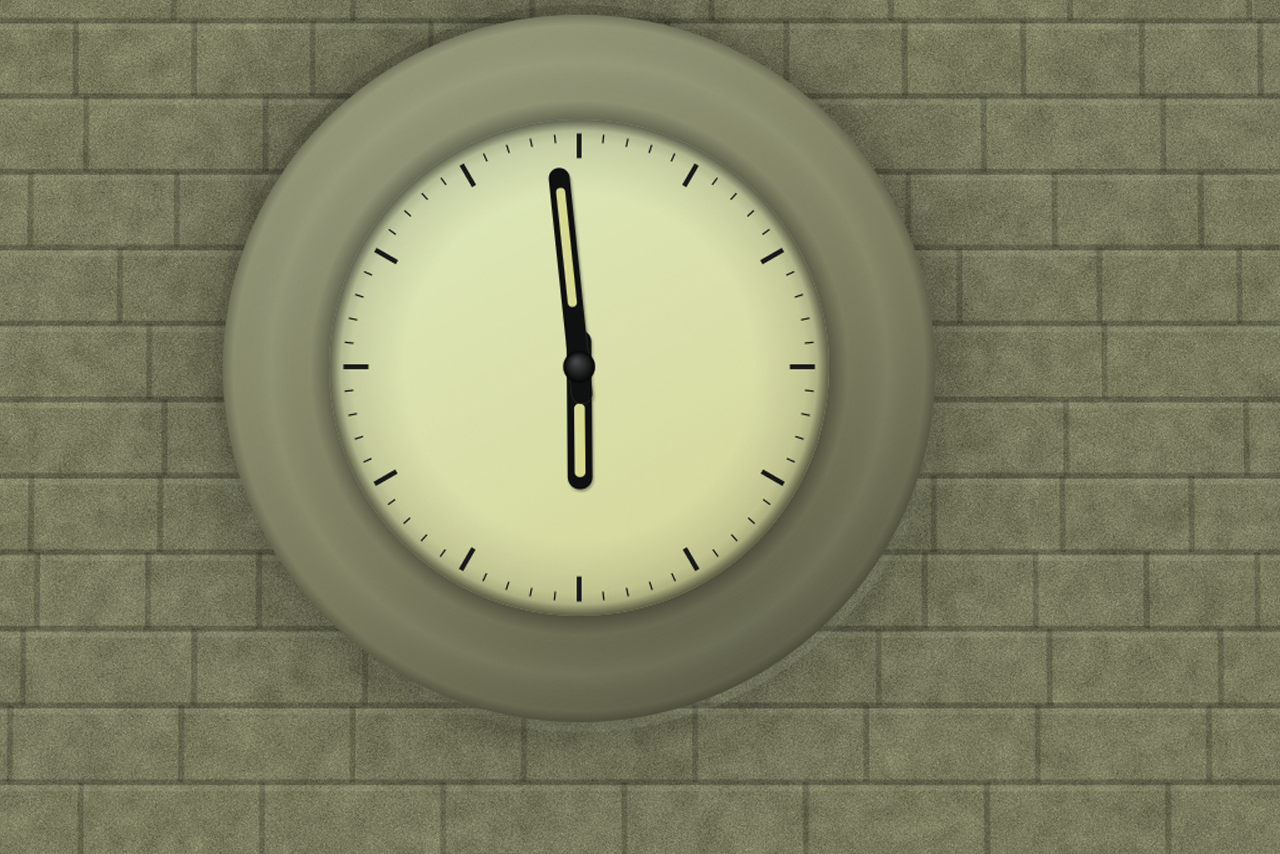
**5:59**
